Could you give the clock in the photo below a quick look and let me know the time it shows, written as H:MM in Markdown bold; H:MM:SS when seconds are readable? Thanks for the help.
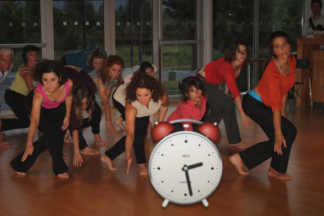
**2:28**
